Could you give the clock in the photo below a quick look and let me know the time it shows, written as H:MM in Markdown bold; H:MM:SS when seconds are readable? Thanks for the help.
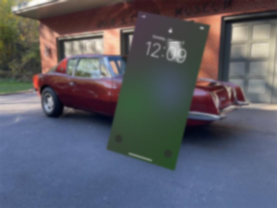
**12:09**
